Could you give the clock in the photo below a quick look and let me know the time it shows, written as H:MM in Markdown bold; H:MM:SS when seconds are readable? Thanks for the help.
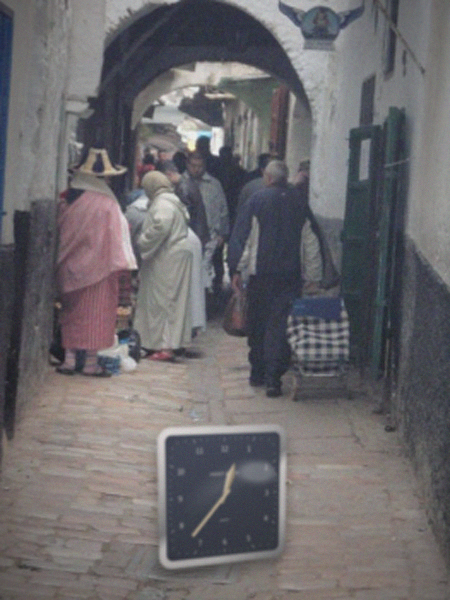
**12:37**
